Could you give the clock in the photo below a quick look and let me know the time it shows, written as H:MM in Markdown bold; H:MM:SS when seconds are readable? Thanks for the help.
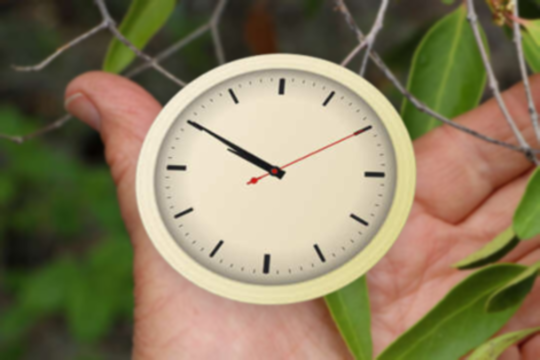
**9:50:10**
